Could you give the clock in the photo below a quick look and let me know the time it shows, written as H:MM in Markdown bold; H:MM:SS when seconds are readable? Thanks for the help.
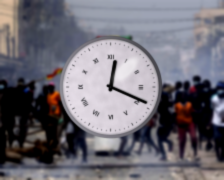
**12:19**
